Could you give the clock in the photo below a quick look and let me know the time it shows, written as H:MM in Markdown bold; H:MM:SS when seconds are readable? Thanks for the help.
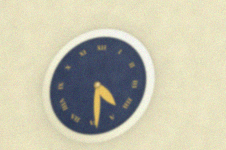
**4:29**
